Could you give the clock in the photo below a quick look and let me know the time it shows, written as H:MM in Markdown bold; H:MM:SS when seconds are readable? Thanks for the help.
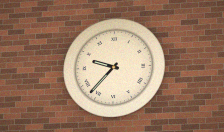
**9:37**
